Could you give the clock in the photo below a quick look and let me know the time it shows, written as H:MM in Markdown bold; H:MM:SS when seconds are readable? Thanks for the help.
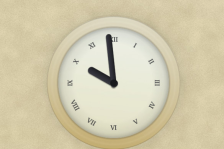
**9:59**
